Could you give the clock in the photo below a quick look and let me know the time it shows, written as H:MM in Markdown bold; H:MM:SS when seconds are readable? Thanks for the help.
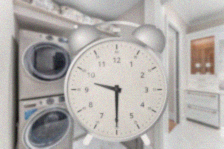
**9:30**
